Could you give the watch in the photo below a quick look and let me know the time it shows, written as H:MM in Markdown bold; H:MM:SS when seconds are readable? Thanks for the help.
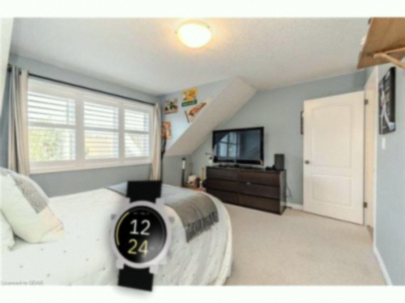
**12:24**
